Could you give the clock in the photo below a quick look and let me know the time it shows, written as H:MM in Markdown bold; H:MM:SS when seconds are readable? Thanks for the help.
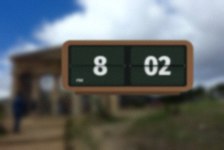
**8:02**
